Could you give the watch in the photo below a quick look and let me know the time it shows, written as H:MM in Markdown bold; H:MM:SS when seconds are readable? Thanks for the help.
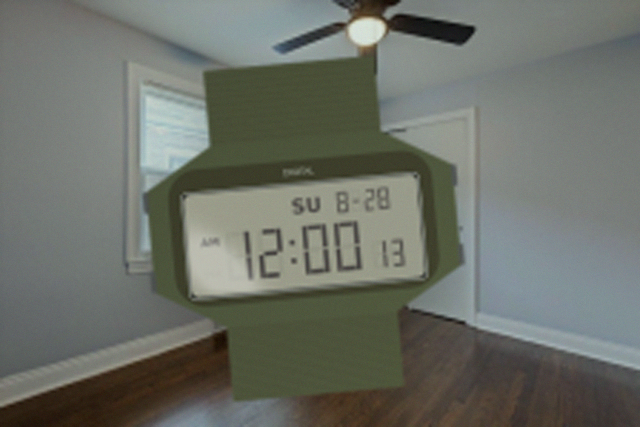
**12:00:13**
